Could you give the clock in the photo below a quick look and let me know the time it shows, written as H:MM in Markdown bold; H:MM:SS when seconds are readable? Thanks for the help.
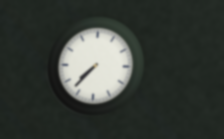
**7:37**
